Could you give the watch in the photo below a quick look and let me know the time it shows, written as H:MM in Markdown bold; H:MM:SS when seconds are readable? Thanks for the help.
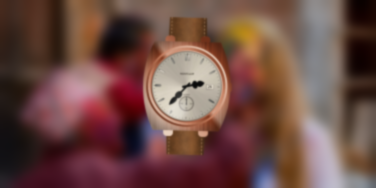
**2:37**
